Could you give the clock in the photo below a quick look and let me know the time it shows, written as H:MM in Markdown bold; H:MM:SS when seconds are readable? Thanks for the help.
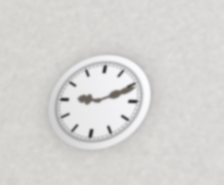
**9:11**
